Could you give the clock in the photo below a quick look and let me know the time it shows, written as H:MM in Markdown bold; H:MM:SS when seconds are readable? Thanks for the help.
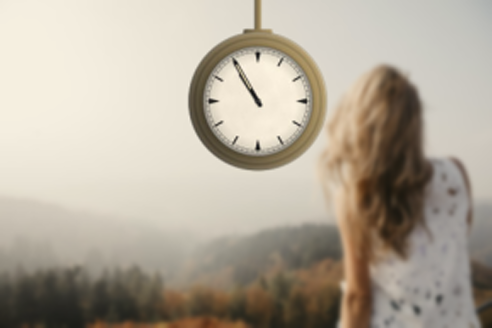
**10:55**
